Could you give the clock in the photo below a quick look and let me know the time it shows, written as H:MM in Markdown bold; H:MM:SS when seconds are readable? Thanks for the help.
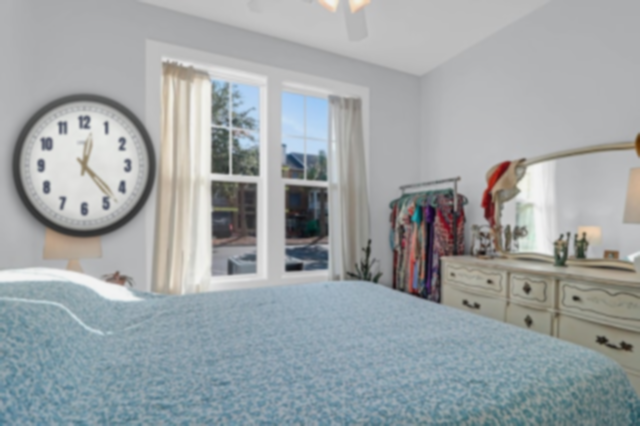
**12:23**
